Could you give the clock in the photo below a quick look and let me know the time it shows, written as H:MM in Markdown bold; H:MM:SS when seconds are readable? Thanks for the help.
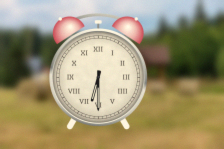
**6:30**
